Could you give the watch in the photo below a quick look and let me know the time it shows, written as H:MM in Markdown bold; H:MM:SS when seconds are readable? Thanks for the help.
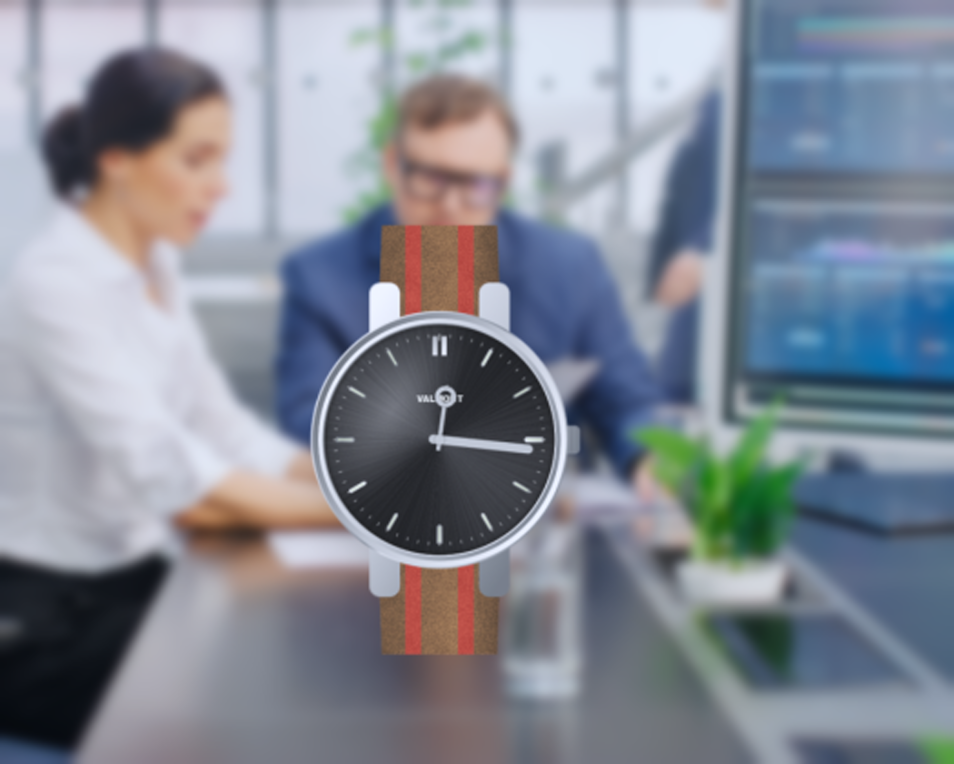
**12:16**
